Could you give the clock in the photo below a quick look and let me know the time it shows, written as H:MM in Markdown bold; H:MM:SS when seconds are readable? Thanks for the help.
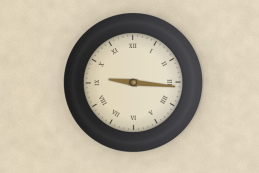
**9:16**
